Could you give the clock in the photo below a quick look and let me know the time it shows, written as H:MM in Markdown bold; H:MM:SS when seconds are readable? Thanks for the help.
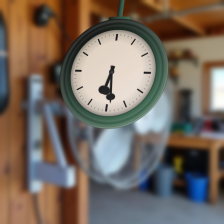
**6:29**
